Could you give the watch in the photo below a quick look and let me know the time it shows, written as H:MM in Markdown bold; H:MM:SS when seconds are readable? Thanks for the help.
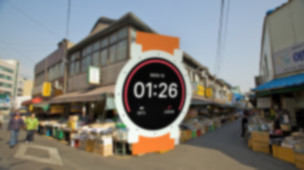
**1:26**
